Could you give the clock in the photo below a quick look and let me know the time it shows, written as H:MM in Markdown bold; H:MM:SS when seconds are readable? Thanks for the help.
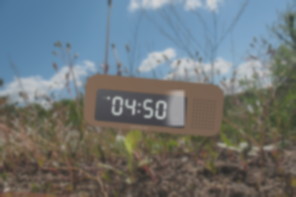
**4:50**
